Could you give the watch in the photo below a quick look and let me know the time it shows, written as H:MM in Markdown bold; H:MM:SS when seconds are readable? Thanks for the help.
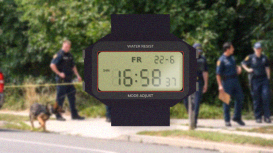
**16:58:37**
